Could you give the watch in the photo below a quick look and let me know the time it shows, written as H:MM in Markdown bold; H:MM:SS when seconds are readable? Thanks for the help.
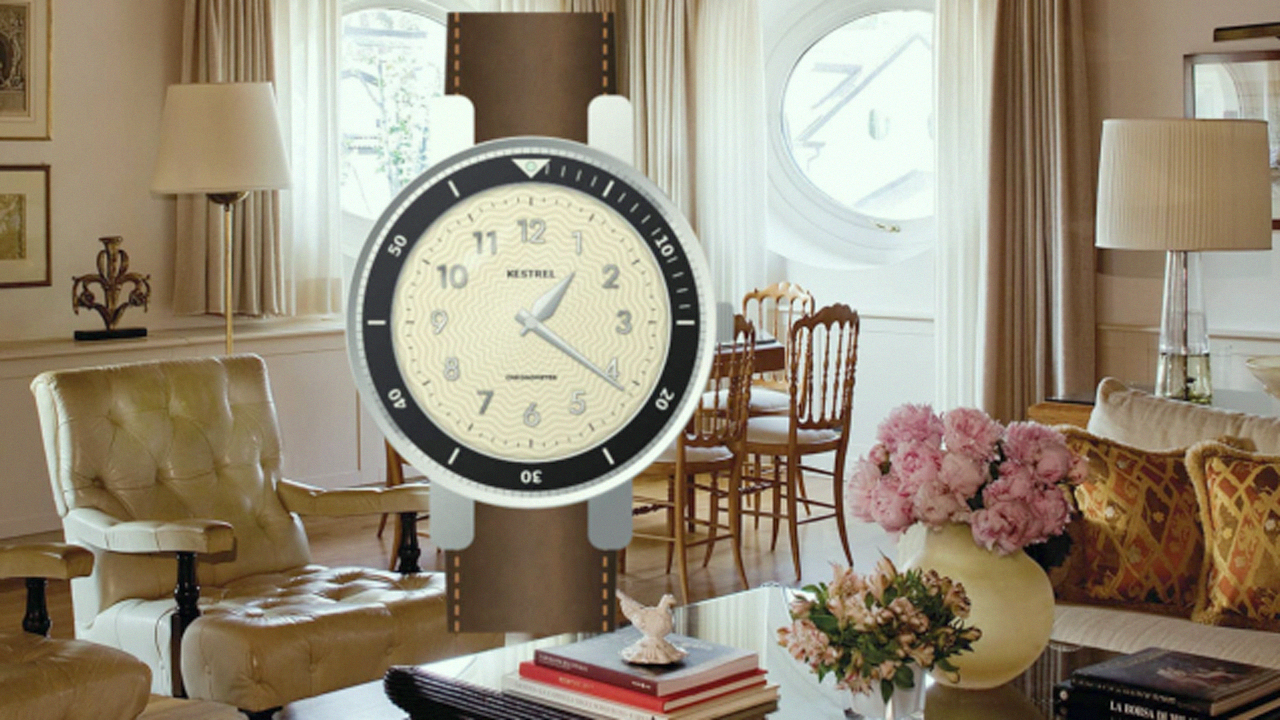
**1:21**
